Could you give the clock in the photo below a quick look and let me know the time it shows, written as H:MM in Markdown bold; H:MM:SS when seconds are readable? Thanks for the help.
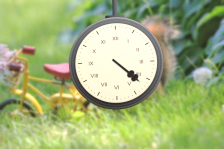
**4:22**
